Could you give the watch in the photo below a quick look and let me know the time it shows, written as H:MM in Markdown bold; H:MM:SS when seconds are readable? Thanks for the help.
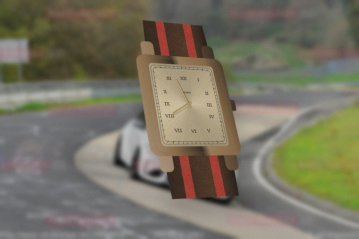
**7:57**
